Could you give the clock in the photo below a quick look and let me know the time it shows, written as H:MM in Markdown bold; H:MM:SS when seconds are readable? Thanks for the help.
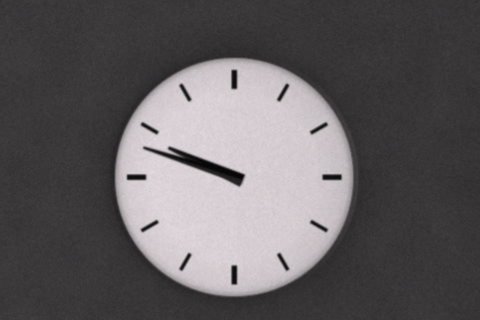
**9:48**
